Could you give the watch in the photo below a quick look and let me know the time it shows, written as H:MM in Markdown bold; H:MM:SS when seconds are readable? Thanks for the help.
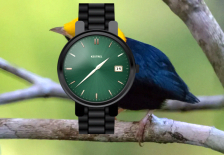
**1:38**
